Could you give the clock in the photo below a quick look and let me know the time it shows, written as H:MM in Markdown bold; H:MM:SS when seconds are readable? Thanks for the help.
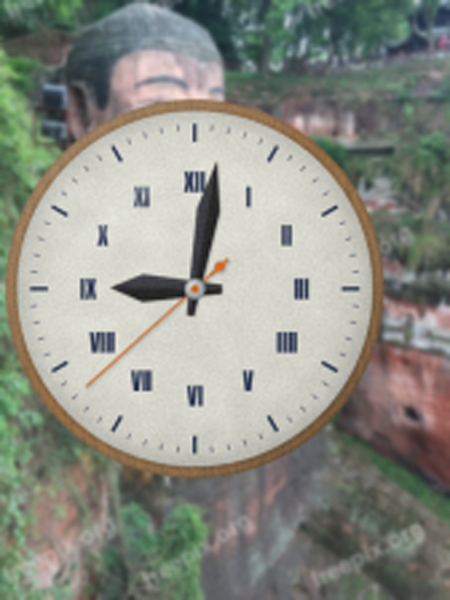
**9:01:38**
